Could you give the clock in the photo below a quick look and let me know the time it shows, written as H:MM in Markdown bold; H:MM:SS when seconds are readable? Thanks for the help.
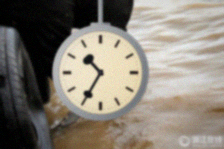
**10:35**
